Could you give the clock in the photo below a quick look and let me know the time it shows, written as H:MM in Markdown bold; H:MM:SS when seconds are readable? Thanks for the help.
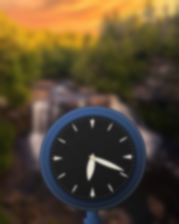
**6:19**
